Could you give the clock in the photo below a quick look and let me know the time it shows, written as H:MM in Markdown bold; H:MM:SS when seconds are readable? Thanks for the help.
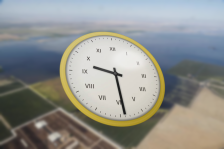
**9:29**
